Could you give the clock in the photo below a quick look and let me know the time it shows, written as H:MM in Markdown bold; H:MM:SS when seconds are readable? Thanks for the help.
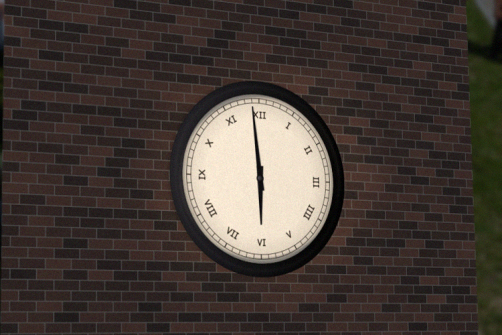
**5:59**
